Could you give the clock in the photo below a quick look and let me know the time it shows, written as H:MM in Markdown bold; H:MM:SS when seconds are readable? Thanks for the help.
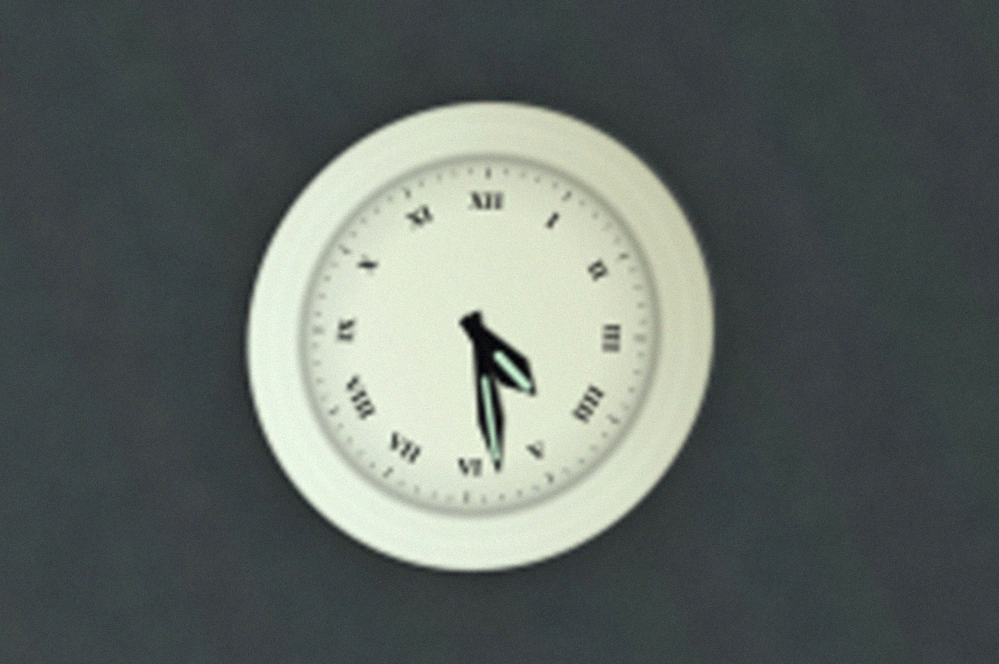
**4:28**
